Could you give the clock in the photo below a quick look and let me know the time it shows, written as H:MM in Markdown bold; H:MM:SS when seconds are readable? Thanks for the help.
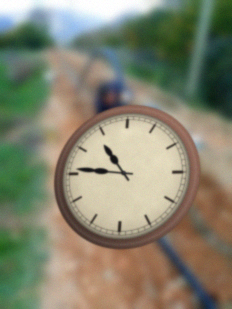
**10:46**
